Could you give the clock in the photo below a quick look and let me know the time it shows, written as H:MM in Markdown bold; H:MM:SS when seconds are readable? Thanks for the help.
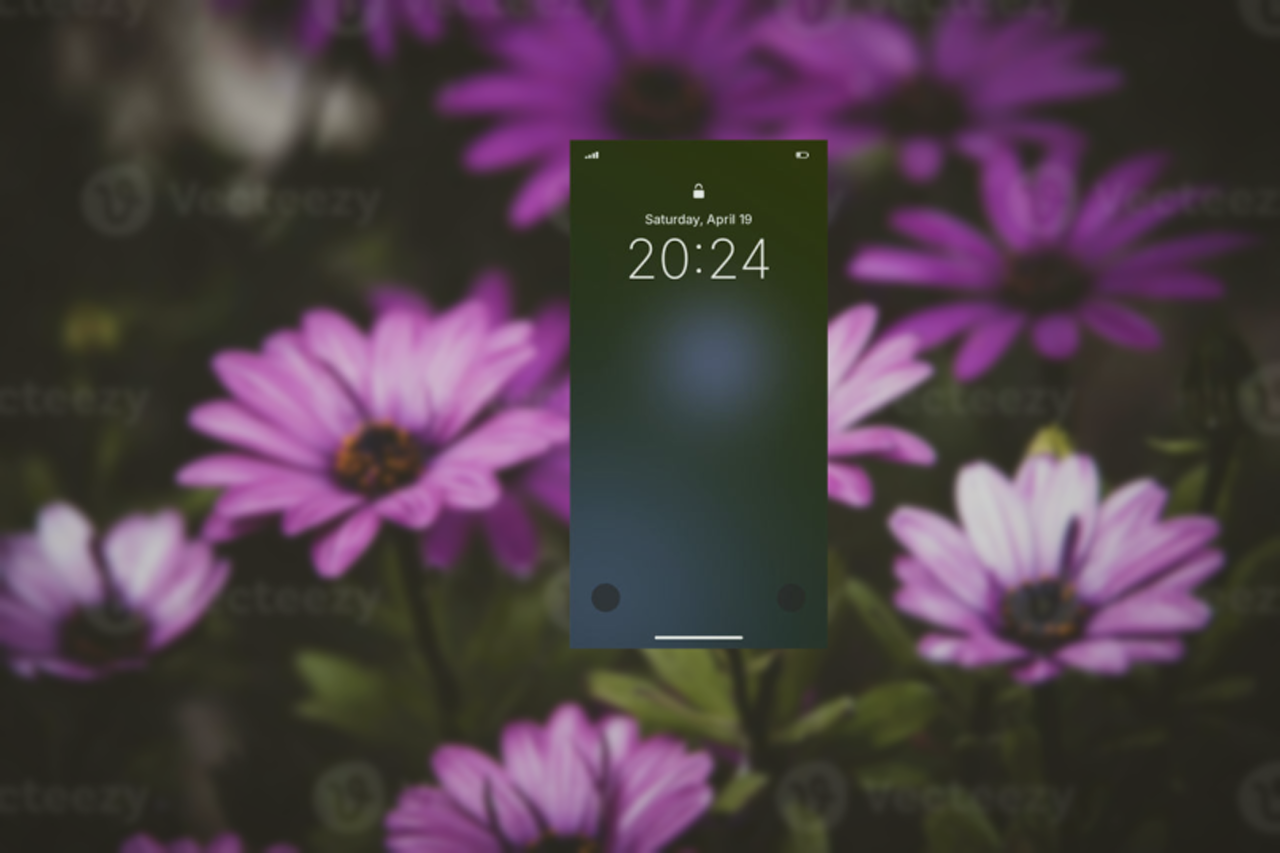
**20:24**
